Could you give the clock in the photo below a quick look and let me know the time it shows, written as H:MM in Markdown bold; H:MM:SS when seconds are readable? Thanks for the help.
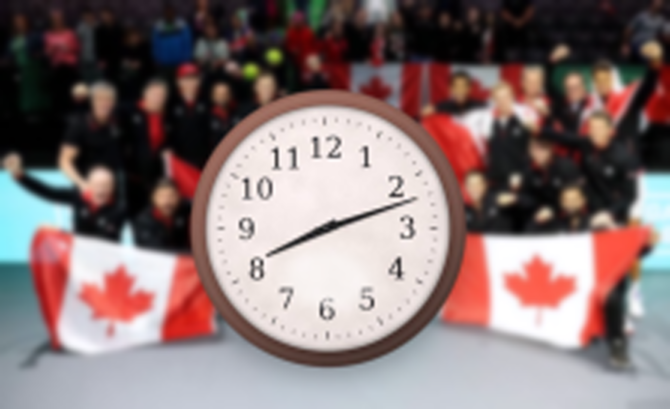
**8:12**
